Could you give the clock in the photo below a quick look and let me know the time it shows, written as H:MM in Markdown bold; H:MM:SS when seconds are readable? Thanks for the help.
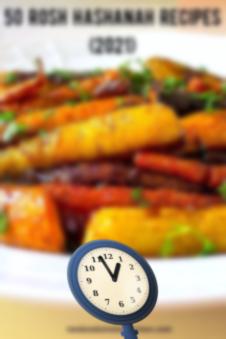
**12:57**
